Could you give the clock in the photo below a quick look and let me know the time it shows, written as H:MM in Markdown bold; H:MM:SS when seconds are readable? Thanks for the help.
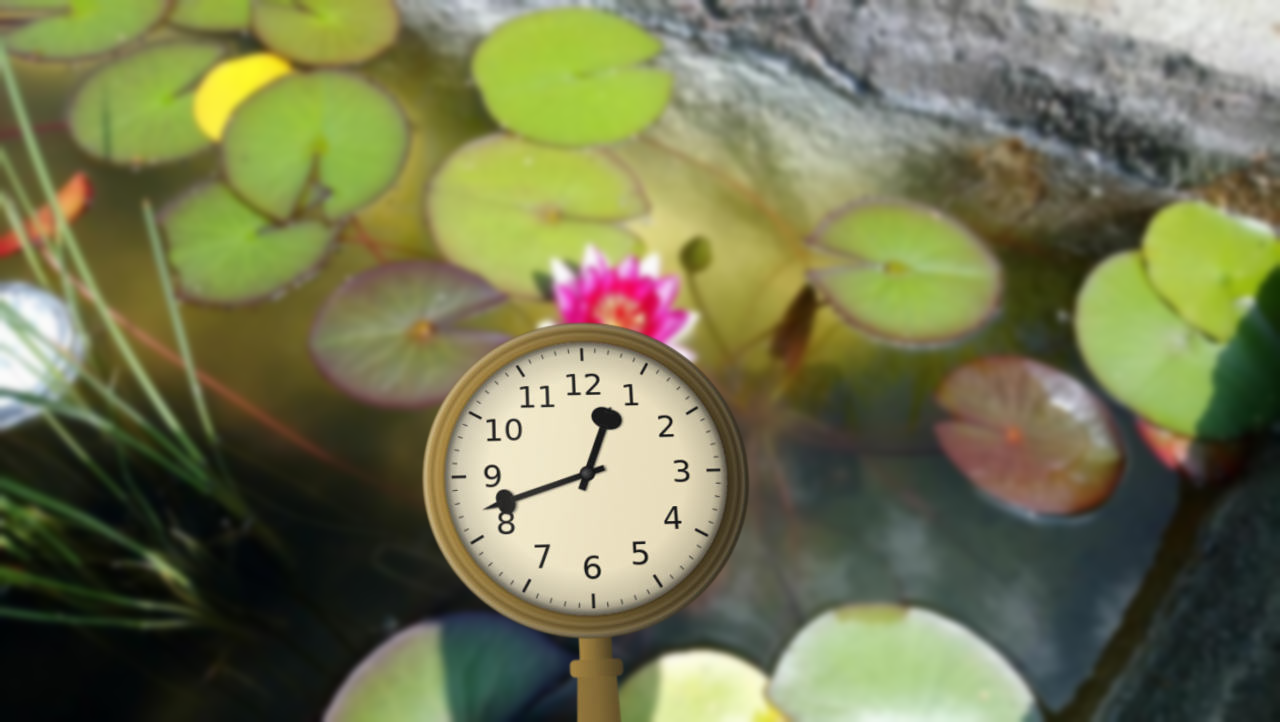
**12:42**
